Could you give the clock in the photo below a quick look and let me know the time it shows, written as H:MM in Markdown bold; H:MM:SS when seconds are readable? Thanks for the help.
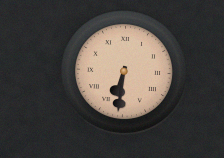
**6:31**
